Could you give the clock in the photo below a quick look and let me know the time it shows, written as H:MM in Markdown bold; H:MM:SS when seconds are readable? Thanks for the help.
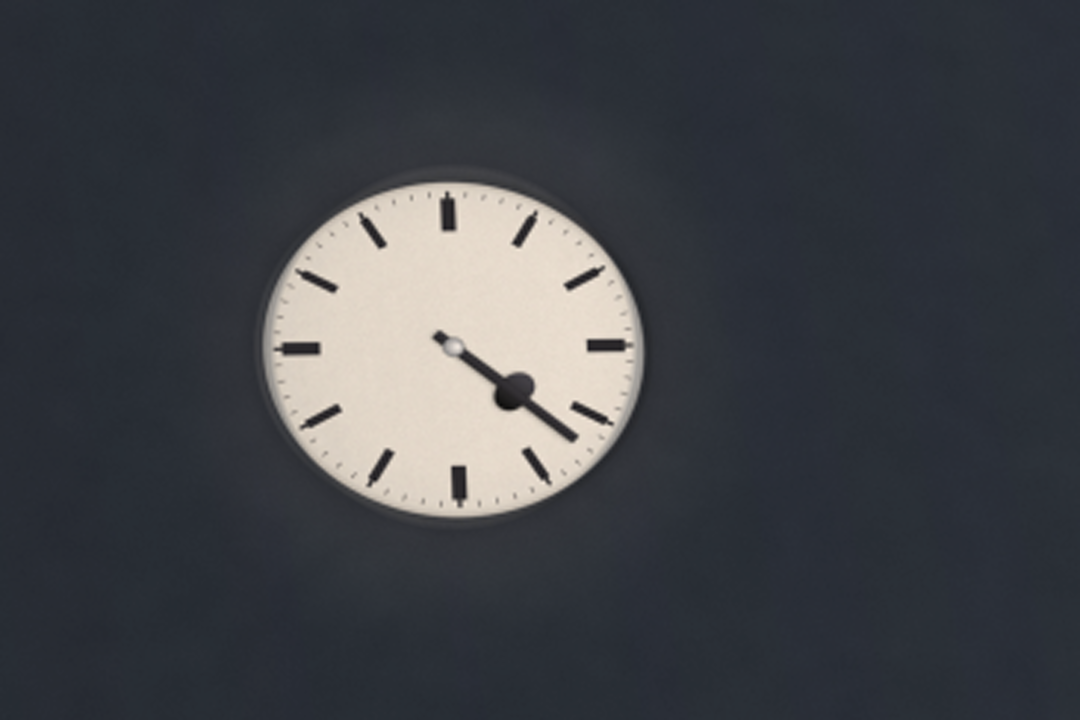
**4:22**
